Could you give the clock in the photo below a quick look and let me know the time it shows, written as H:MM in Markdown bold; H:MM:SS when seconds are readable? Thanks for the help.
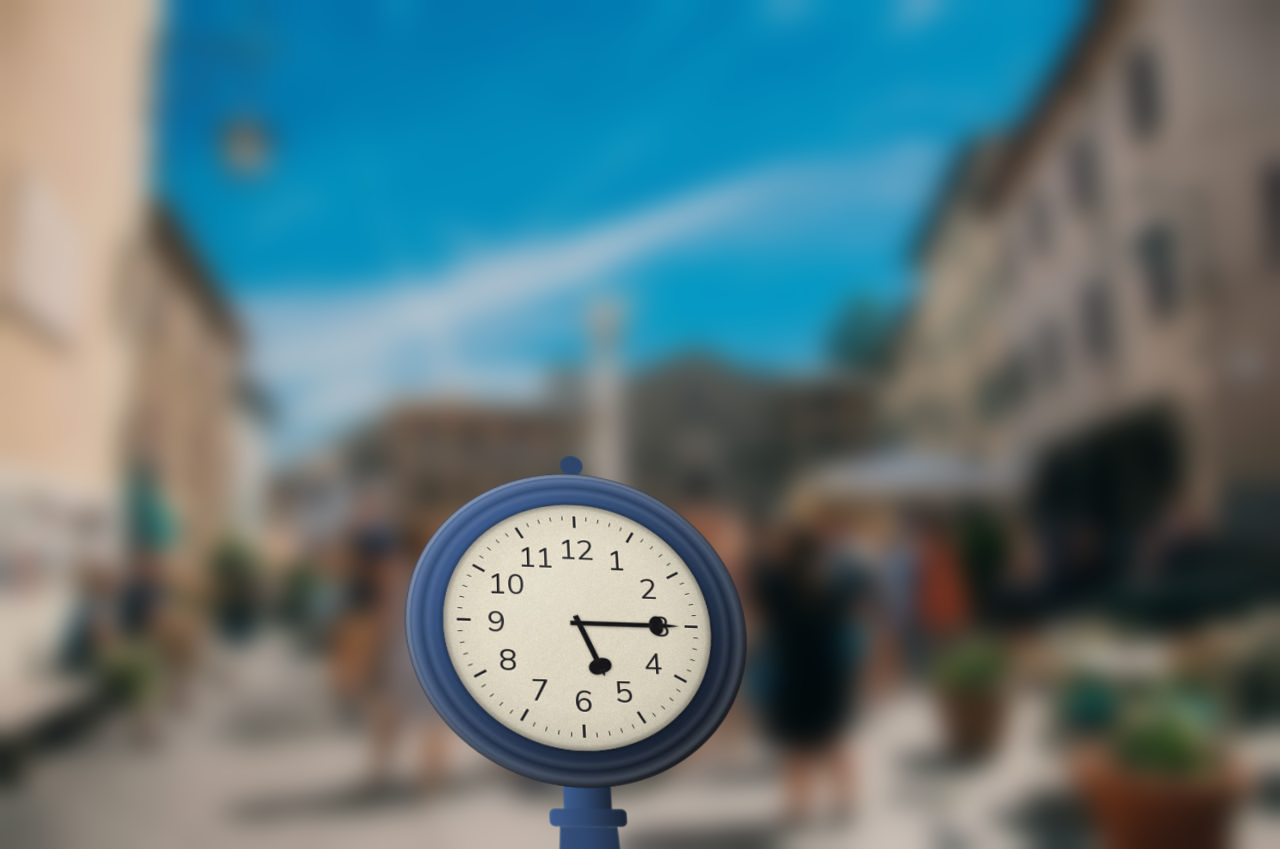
**5:15**
